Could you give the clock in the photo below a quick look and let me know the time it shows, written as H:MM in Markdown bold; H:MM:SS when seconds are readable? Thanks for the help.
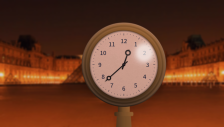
**12:38**
